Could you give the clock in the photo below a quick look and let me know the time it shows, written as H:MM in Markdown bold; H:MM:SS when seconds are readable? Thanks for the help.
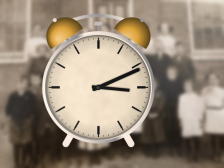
**3:11**
